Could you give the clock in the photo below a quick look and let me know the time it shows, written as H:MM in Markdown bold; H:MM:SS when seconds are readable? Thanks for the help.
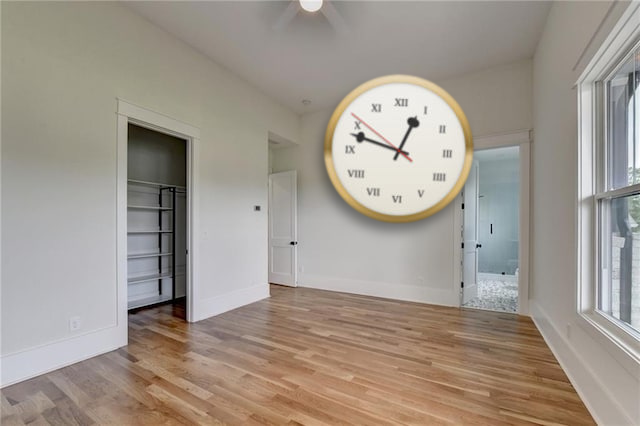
**12:47:51**
